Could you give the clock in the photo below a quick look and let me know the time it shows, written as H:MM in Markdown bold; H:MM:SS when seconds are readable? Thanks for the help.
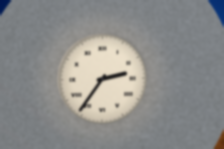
**2:36**
